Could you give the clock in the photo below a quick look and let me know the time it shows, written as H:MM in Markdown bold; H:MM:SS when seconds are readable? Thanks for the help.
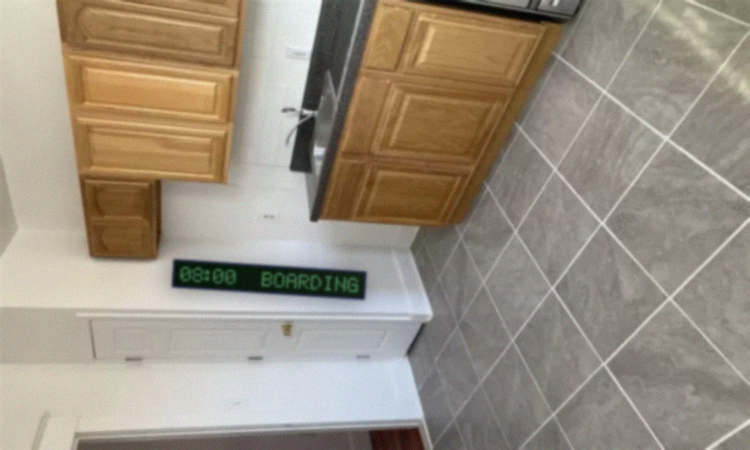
**8:00**
